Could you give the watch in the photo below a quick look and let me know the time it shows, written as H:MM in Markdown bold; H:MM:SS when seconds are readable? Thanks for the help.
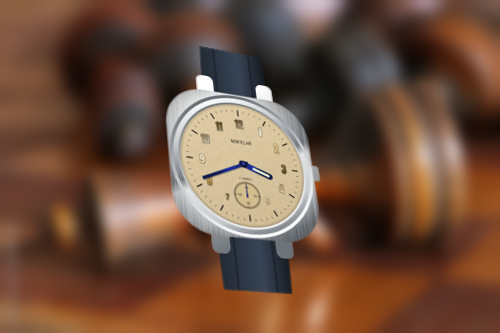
**3:41**
